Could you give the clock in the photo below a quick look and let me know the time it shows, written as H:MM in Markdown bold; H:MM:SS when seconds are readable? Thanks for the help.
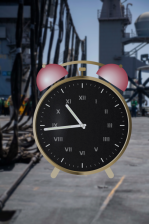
**10:44**
